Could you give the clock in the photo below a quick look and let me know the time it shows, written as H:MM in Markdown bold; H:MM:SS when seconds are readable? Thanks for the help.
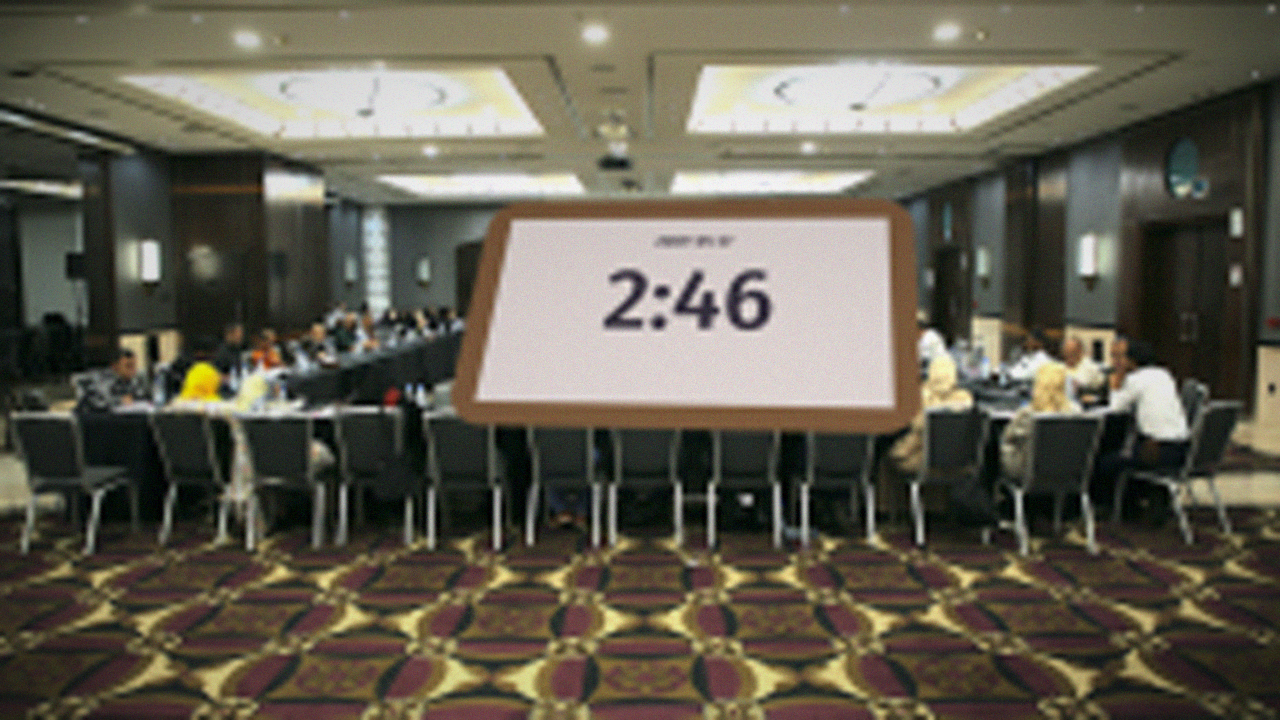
**2:46**
